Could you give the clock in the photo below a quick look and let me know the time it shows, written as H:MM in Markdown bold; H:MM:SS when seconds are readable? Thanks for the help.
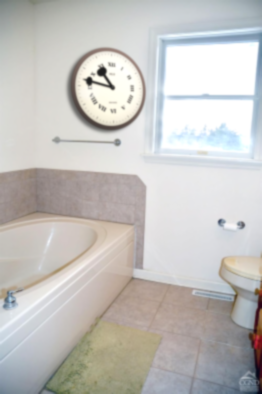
**10:47**
